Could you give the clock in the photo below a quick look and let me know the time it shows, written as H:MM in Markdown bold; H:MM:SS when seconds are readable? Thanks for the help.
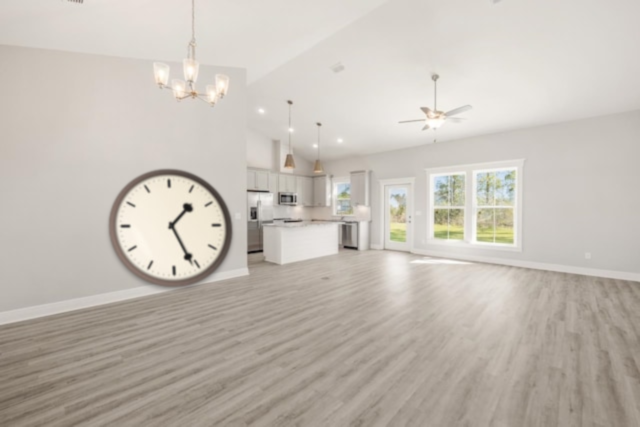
**1:26**
